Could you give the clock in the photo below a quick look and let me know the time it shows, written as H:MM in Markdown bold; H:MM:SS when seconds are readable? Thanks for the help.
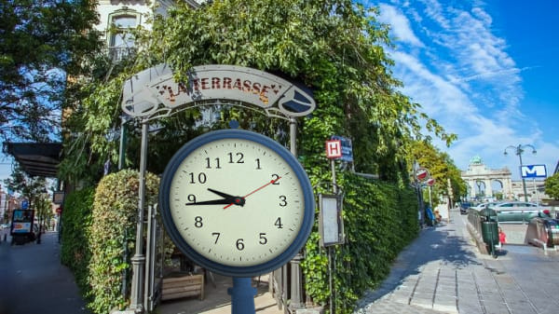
**9:44:10**
